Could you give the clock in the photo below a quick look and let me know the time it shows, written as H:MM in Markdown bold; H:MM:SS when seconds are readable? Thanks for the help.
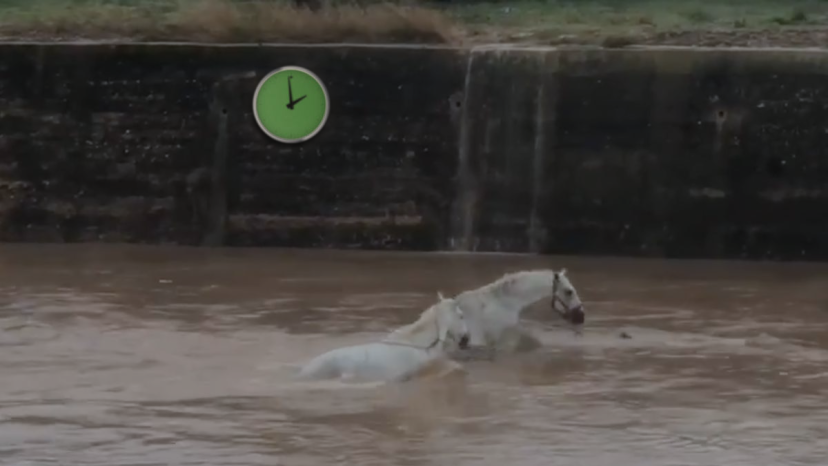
**1:59**
